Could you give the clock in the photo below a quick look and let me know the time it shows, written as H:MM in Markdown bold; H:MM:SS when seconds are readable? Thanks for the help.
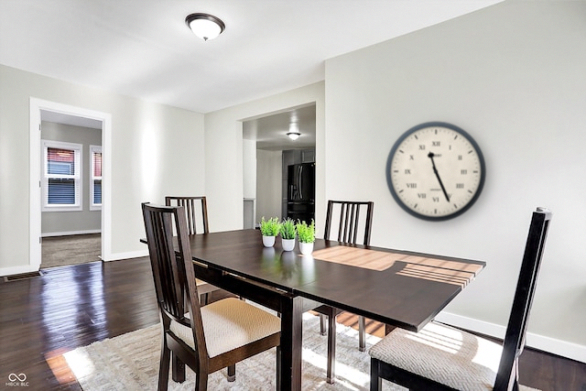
**11:26**
